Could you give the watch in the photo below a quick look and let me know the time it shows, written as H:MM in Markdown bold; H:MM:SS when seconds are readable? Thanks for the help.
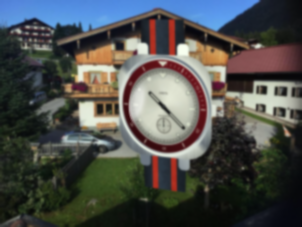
**10:22**
